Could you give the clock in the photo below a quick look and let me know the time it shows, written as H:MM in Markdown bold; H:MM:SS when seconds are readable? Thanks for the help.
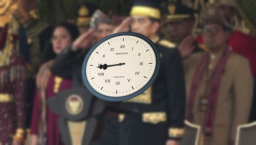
**8:44**
